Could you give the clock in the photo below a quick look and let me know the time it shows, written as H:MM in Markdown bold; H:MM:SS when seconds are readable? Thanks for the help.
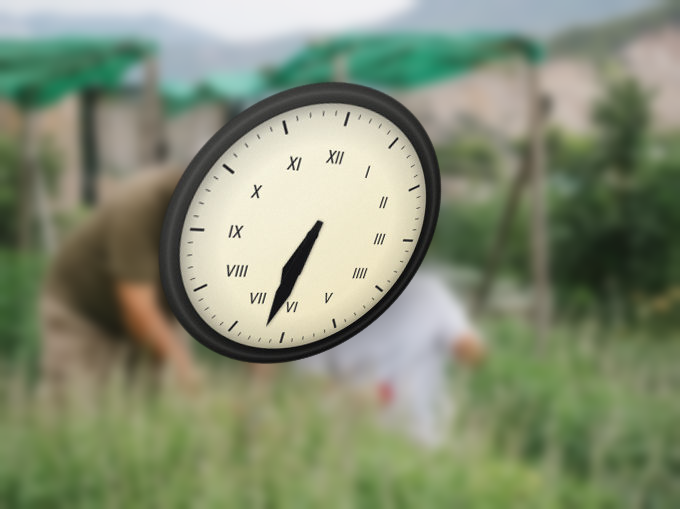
**6:32**
